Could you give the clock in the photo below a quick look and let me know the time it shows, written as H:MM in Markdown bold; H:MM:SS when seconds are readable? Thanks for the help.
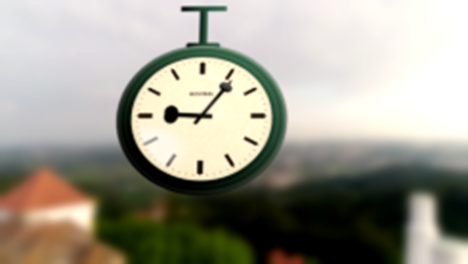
**9:06**
